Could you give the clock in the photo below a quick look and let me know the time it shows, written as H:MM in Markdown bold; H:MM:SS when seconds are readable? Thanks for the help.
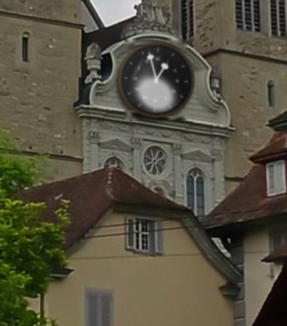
**12:57**
